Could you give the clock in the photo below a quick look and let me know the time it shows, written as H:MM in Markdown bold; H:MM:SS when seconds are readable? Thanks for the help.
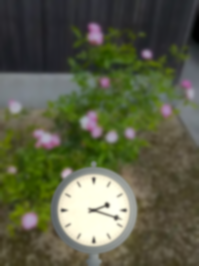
**2:18**
